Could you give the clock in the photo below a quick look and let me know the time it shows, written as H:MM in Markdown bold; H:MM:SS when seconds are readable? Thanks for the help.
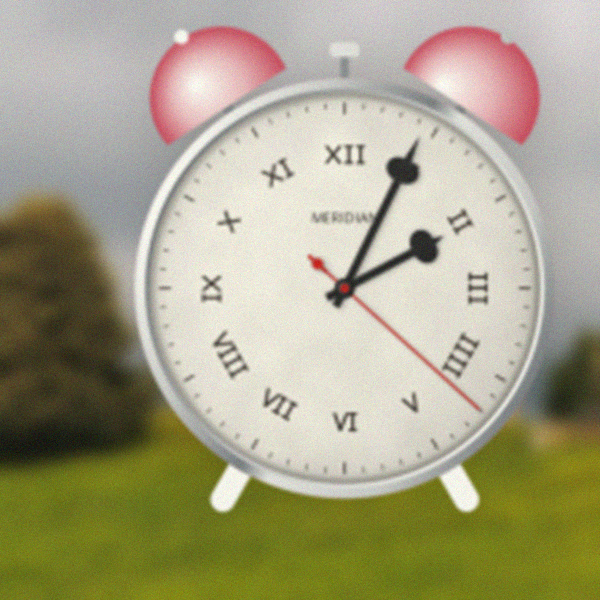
**2:04:22**
